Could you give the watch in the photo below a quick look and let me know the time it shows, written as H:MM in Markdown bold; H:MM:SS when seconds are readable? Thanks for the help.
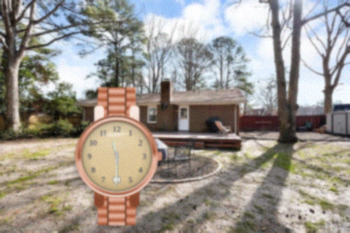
**11:30**
